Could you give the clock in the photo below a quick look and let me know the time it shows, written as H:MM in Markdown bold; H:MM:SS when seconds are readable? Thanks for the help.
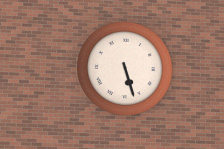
**5:27**
